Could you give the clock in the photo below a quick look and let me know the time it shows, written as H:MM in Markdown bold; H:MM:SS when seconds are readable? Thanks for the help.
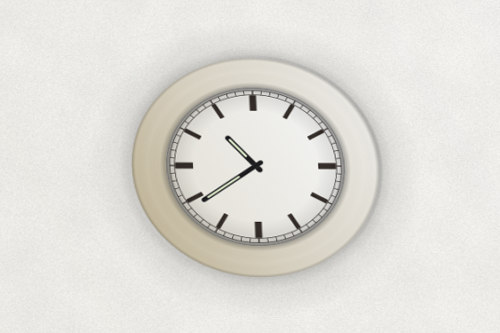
**10:39**
